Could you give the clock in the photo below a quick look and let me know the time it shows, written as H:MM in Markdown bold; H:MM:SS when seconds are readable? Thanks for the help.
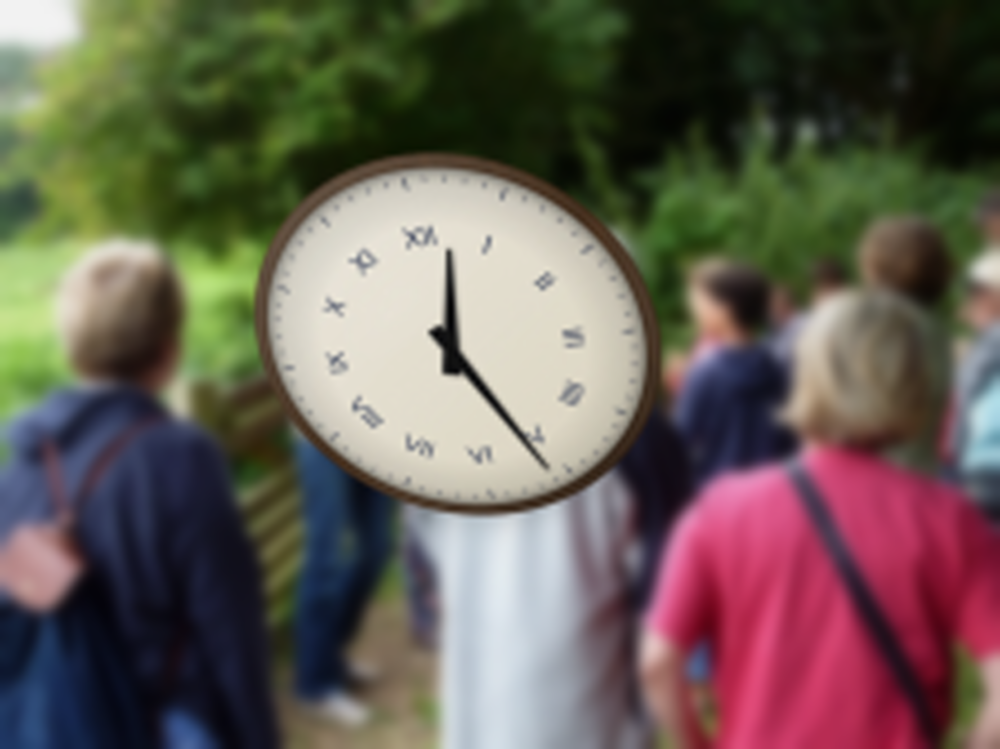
**12:26**
